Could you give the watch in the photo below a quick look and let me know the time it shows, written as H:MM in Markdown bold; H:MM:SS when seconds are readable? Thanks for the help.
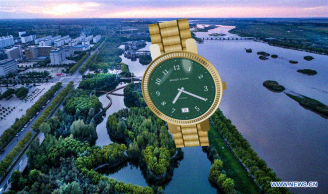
**7:20**
